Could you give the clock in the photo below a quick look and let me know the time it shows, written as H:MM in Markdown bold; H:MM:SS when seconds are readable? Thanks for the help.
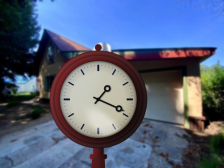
**1:19**
